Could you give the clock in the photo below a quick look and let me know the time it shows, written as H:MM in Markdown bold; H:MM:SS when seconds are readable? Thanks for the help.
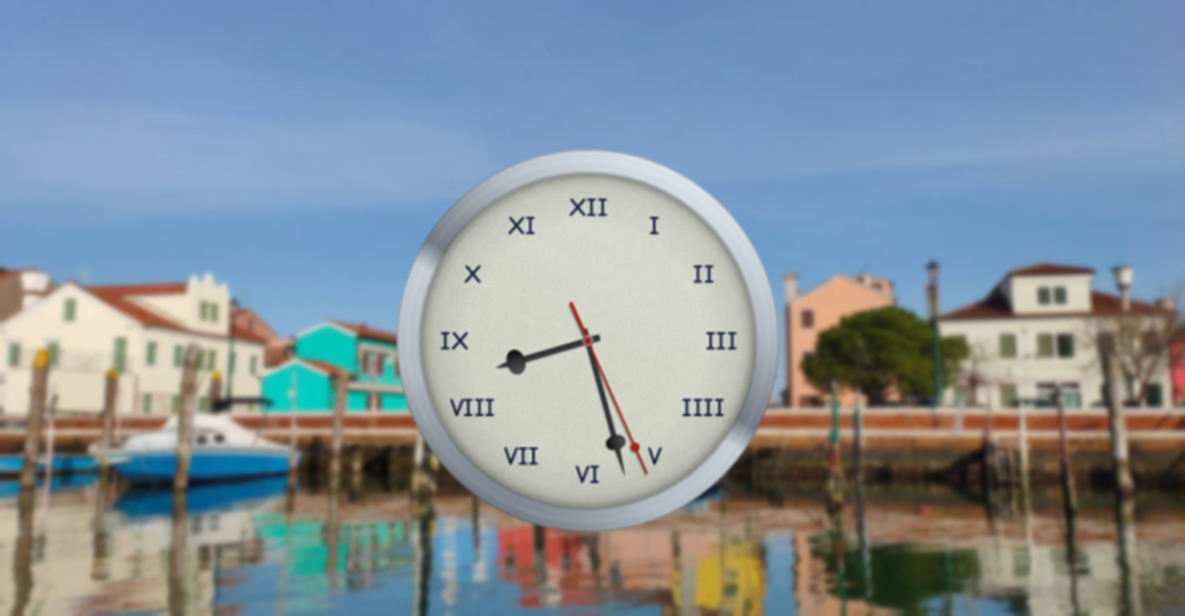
**8:27:26**
